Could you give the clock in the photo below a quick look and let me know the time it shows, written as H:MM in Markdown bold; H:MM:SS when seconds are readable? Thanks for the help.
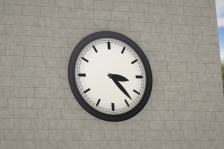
**3:23**
